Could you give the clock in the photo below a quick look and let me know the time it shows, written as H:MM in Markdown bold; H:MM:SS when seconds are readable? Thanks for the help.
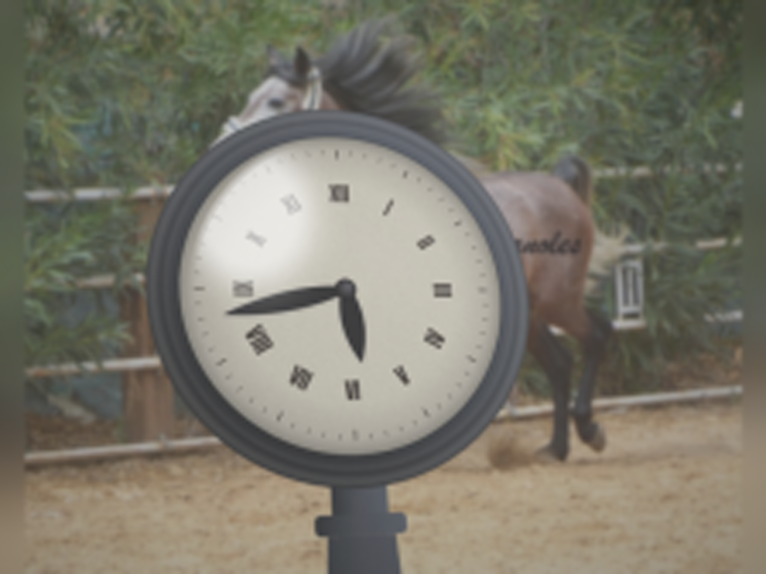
**5:43**
